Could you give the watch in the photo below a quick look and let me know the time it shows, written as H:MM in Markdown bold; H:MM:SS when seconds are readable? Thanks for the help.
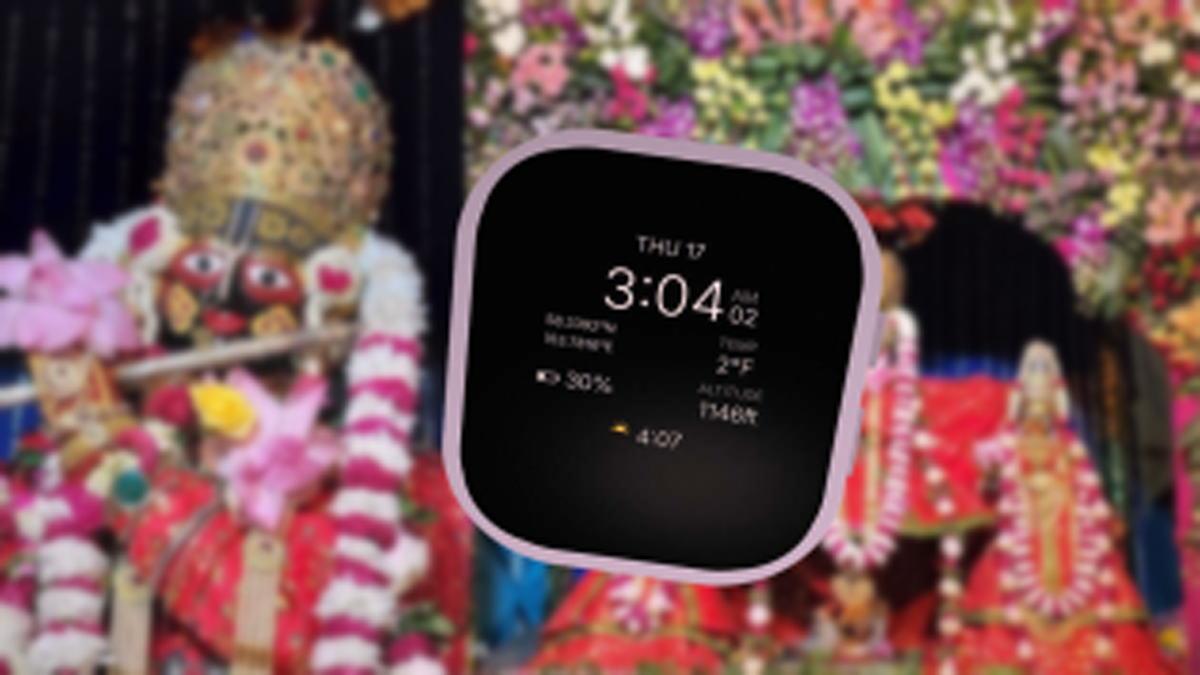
**3:04**
